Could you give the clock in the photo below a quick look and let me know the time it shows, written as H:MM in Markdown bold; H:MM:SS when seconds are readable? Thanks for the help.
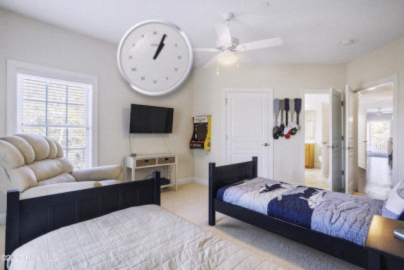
**1:04**
